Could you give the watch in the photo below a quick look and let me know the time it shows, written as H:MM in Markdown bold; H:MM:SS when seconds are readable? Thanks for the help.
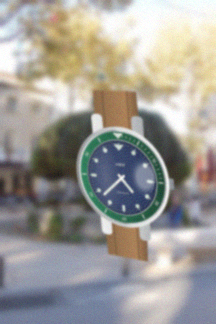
**4:38**
